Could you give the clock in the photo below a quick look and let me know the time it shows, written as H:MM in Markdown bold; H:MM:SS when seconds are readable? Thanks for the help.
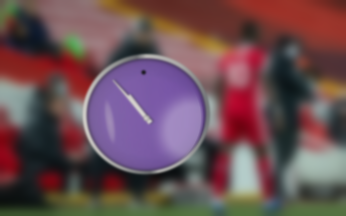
**10:54**
